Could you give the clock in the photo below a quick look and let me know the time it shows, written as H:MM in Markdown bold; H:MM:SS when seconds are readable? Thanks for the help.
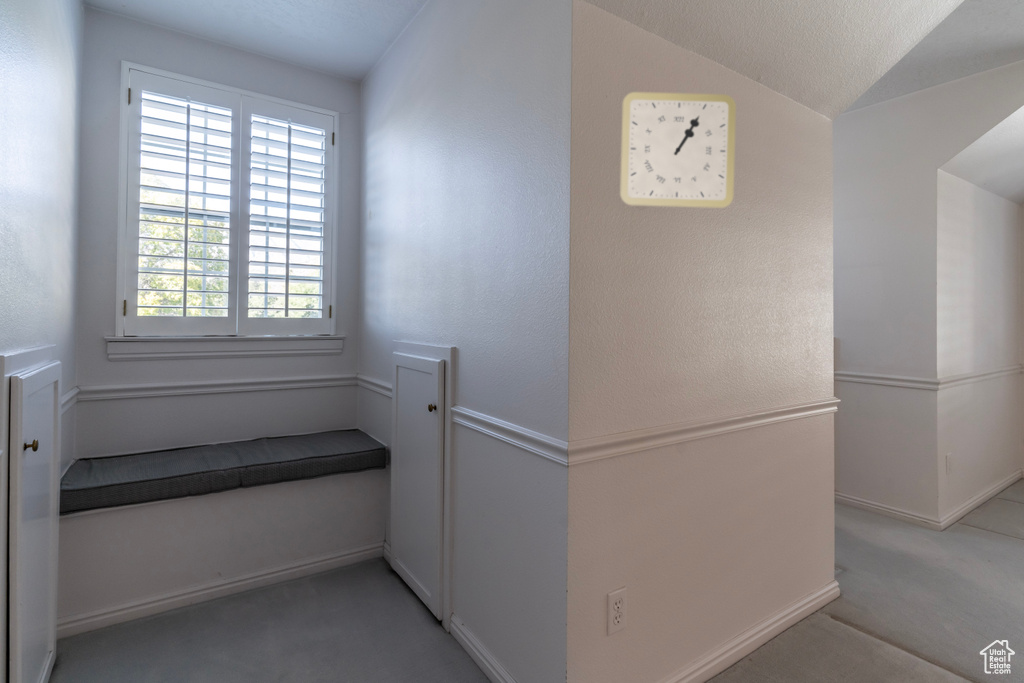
**1:05**
